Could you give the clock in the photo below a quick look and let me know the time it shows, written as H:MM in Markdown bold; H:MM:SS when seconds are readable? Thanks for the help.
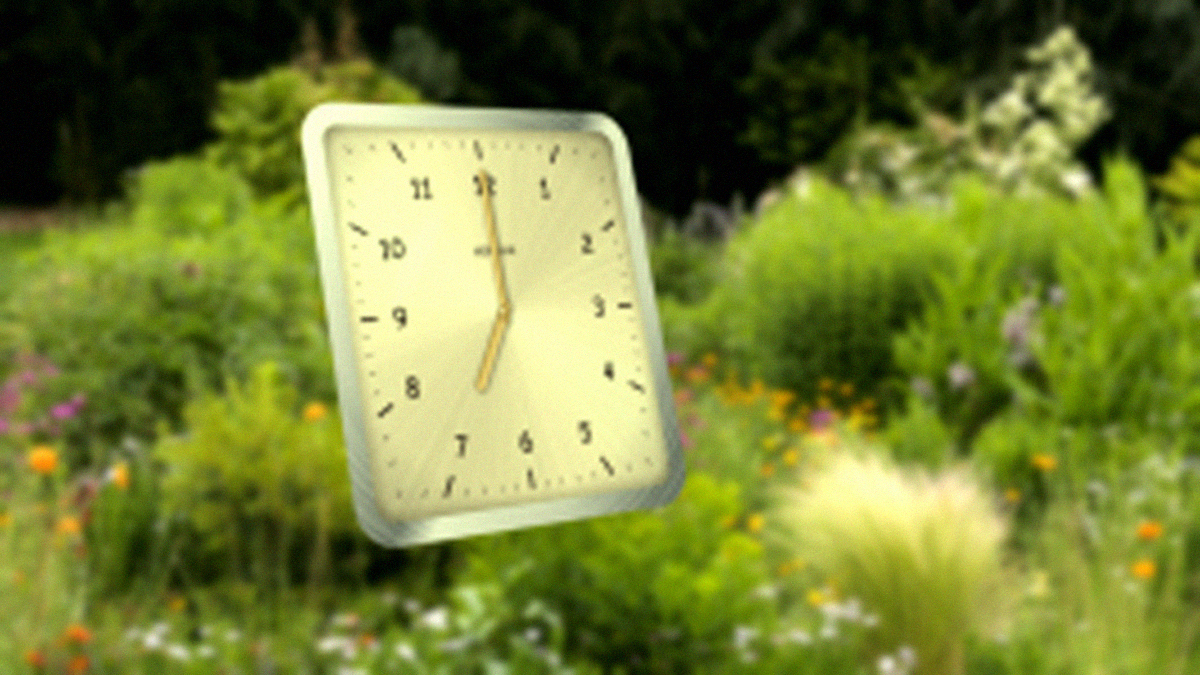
**7:00**
